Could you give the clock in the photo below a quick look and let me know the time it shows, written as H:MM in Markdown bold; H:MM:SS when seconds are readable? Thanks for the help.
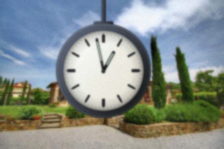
**12:58**
